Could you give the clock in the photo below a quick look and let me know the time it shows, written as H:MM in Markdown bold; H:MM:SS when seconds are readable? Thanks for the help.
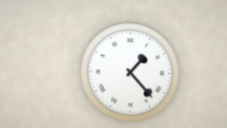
**1:23**
